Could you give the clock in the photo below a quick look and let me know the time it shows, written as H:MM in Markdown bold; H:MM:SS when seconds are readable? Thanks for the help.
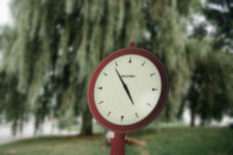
**4:54**
